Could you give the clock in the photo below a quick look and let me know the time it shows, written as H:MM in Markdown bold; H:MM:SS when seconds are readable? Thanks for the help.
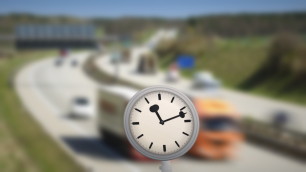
**11:12**
